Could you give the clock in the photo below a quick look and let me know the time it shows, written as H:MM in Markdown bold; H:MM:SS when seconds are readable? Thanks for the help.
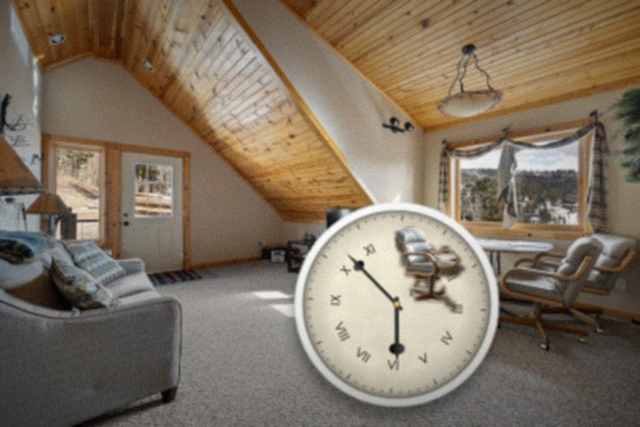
**5:52**
